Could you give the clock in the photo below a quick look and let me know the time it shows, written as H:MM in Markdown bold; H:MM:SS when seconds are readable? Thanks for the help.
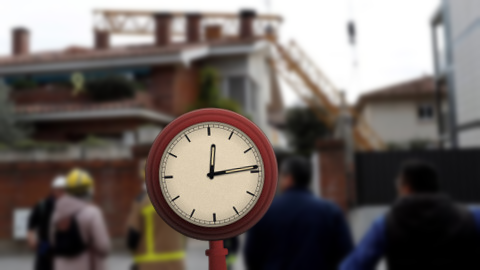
**12:14**
